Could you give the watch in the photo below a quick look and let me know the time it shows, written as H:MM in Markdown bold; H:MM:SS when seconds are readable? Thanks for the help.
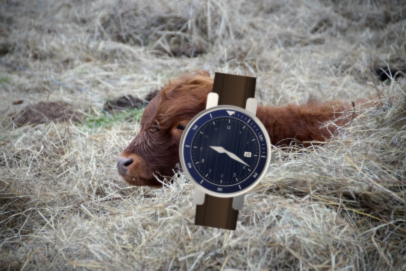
**9:19**
